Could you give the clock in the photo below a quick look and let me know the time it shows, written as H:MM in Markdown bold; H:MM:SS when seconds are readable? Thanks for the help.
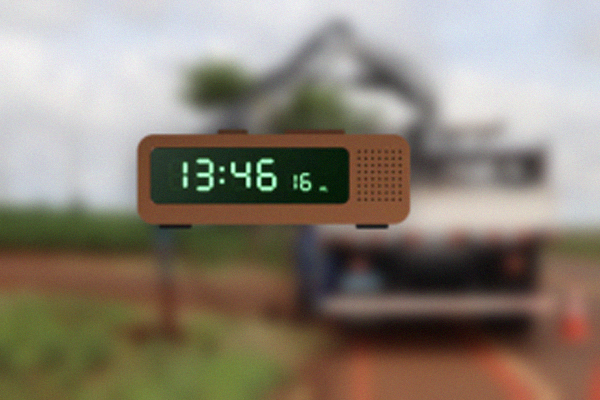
**13:46:16**
